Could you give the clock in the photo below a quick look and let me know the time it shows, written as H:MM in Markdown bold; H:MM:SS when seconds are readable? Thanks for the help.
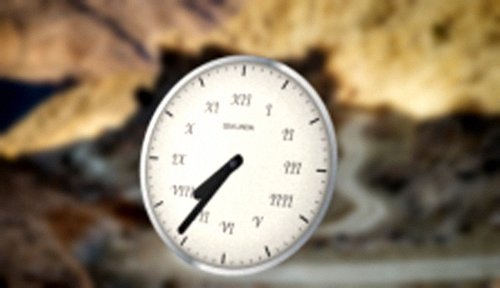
**7:36**
